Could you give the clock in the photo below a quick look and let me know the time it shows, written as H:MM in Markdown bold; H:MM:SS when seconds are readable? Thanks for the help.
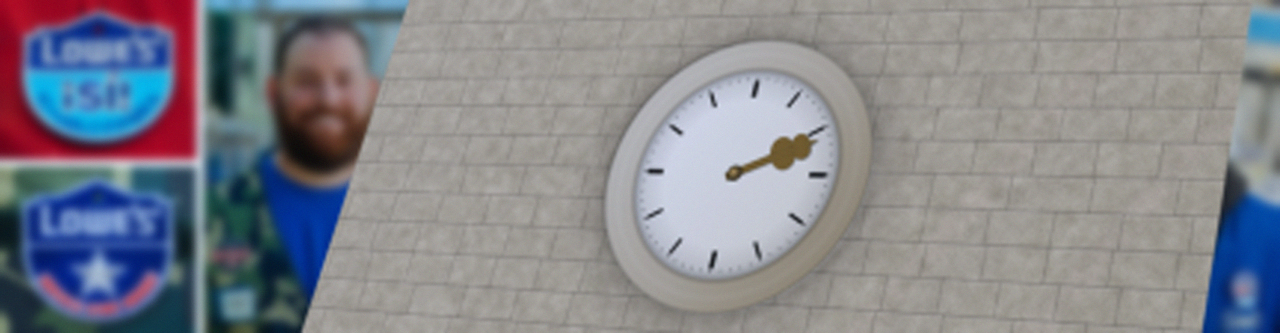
**2:11**
